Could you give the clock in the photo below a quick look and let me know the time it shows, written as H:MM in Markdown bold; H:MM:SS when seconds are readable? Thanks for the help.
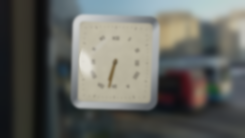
**6:32**
